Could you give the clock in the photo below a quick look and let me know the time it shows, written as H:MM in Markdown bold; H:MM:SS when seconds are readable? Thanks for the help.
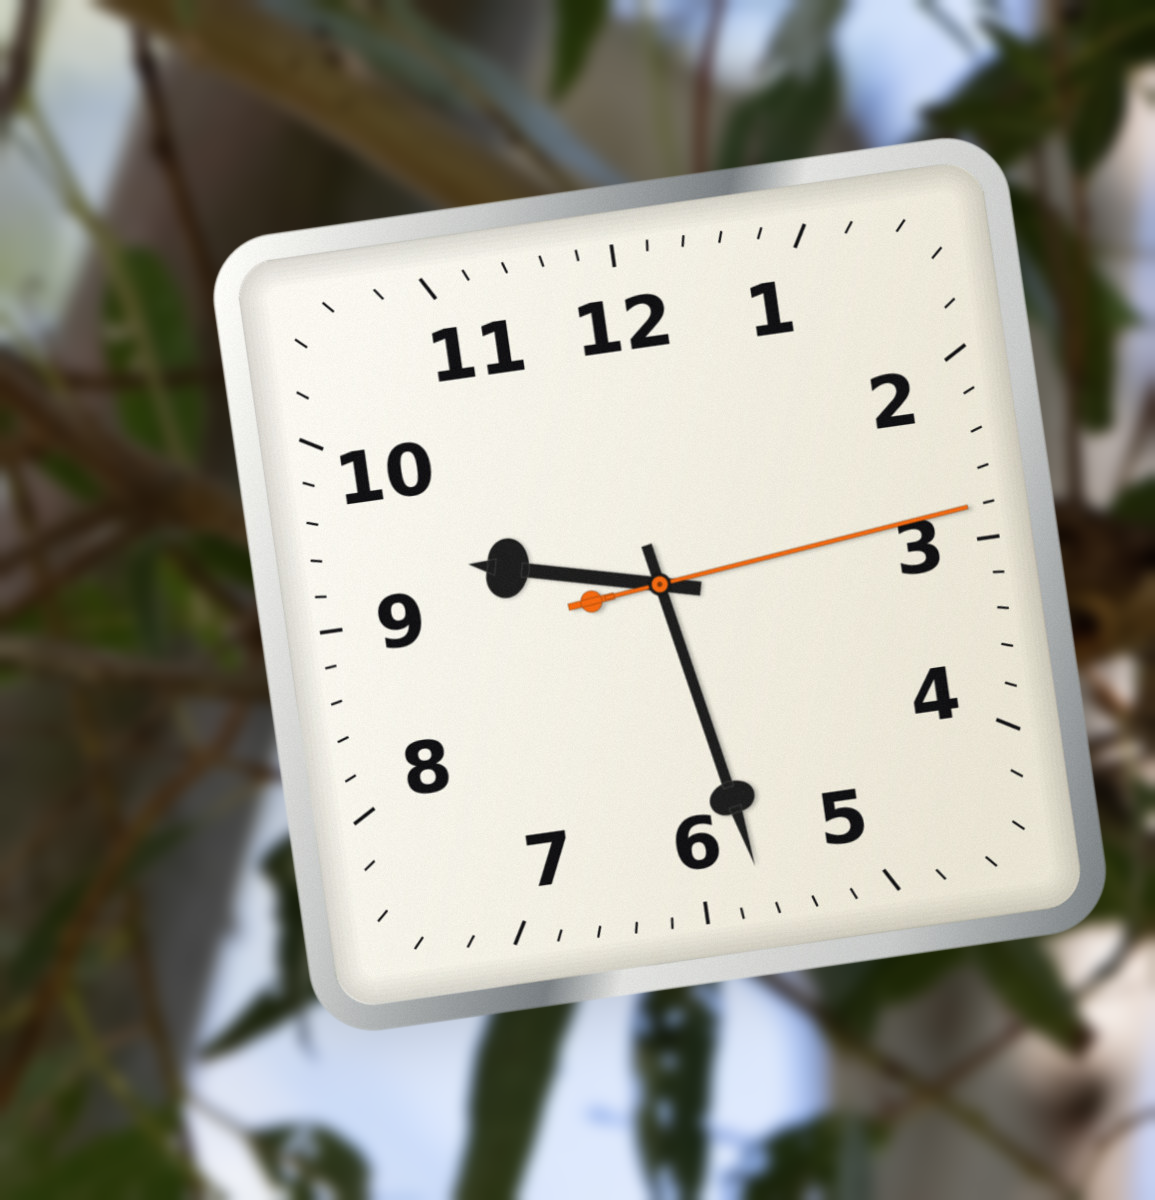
**9:28:14**
